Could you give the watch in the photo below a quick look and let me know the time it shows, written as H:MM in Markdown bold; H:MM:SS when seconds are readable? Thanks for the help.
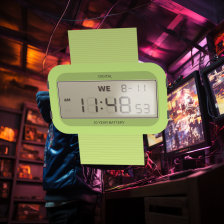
**11:48:53**
